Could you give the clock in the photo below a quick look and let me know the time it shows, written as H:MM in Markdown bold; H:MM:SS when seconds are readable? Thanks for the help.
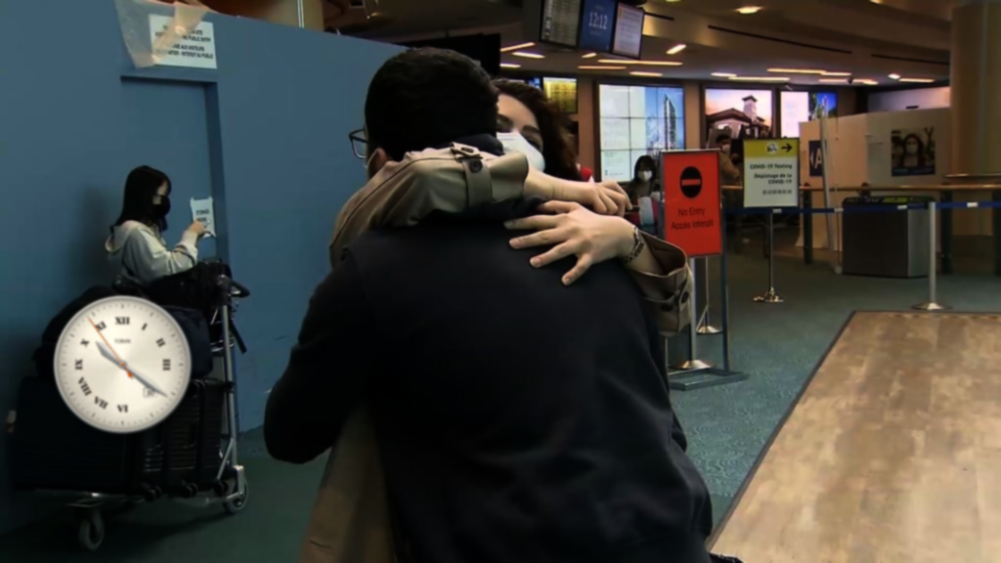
**10:20:54**
